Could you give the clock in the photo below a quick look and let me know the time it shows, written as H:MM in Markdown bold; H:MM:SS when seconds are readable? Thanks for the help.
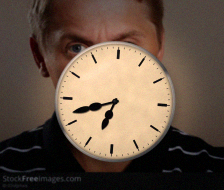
**6:42**
